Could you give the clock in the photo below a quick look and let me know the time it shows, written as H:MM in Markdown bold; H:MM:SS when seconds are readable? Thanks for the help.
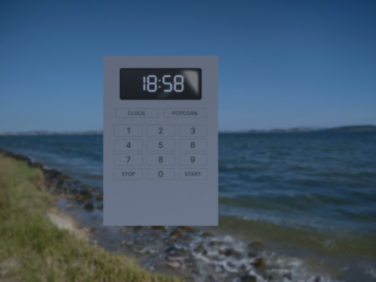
**18:58**
